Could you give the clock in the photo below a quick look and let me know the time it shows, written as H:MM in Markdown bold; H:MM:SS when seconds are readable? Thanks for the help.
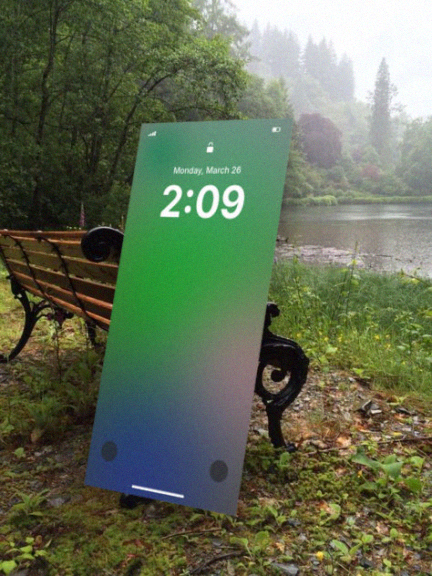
**2:09**
